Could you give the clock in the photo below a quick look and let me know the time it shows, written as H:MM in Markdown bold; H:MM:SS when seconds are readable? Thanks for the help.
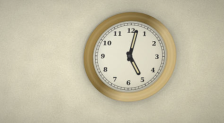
**5:02**
